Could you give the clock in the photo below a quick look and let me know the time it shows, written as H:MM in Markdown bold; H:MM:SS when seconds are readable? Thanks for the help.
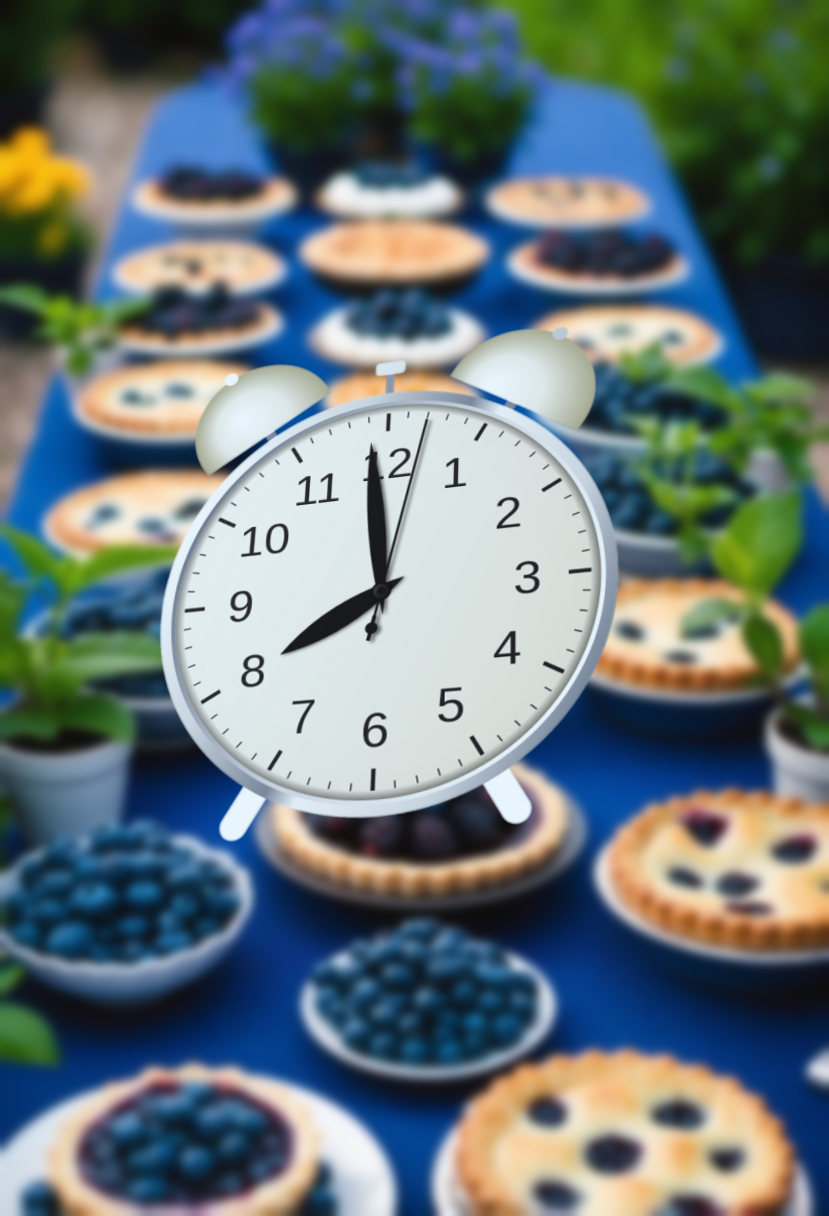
**7:59:02**
